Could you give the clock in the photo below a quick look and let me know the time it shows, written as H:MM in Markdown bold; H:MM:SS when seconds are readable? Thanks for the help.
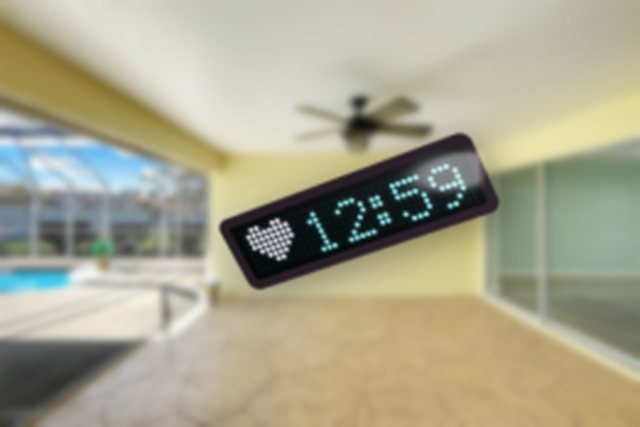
**12:59**
